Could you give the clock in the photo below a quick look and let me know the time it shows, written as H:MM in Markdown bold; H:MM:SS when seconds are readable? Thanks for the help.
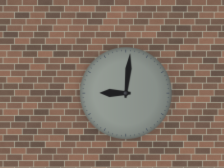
**9:01**
